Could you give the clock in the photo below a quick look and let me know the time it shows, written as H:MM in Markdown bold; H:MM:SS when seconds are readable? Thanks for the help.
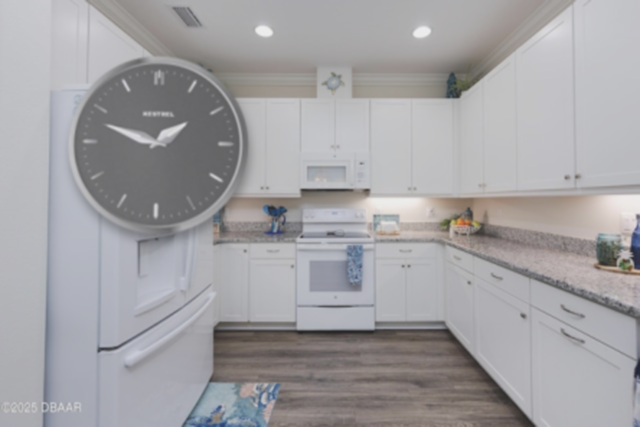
**1:48**
